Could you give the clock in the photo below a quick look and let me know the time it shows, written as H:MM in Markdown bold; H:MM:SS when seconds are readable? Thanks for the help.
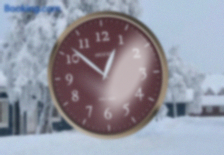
**12:52**
